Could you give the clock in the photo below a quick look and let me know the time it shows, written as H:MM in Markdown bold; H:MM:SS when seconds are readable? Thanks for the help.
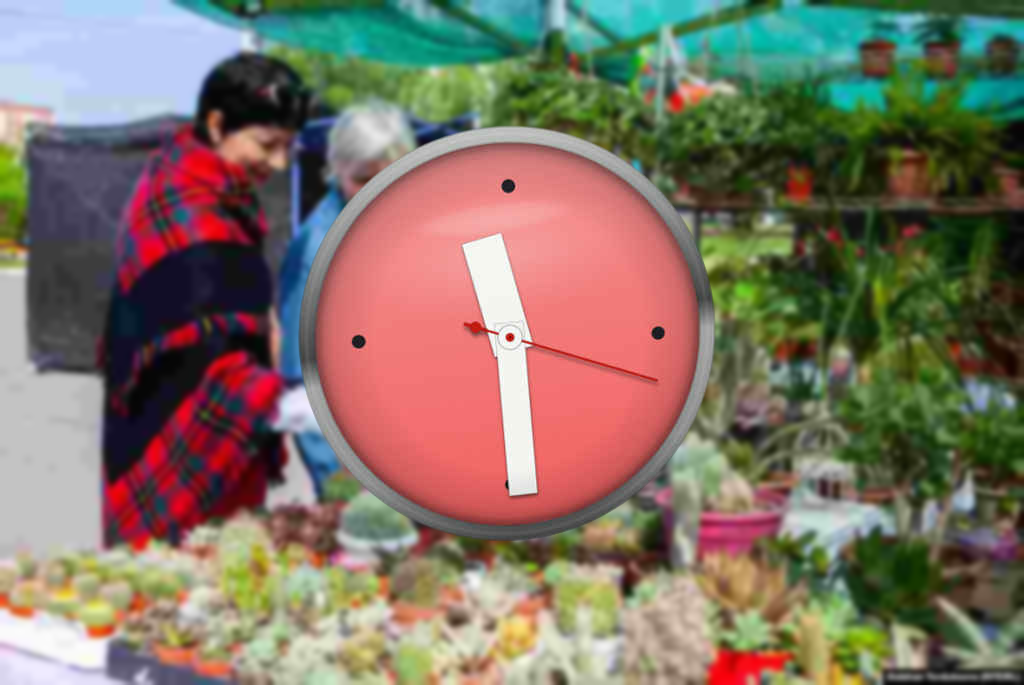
**11:29:18**
